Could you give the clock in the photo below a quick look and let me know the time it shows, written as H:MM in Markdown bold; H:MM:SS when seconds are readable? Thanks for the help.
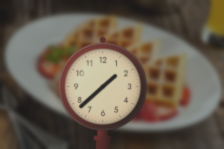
**1:38**
